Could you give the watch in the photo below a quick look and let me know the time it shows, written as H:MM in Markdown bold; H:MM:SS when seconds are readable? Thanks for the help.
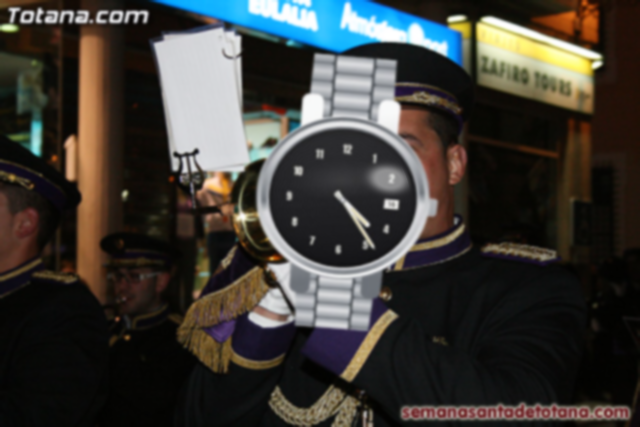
**4:24**
